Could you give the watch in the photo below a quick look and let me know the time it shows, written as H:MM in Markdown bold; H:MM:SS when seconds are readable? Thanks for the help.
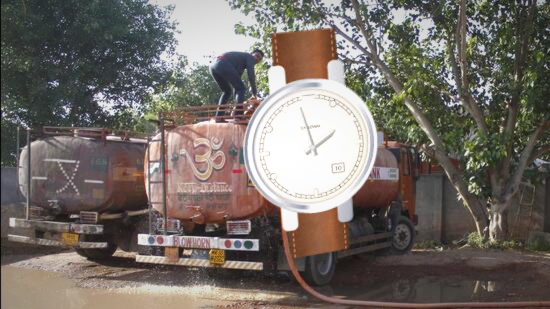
**1:58**
